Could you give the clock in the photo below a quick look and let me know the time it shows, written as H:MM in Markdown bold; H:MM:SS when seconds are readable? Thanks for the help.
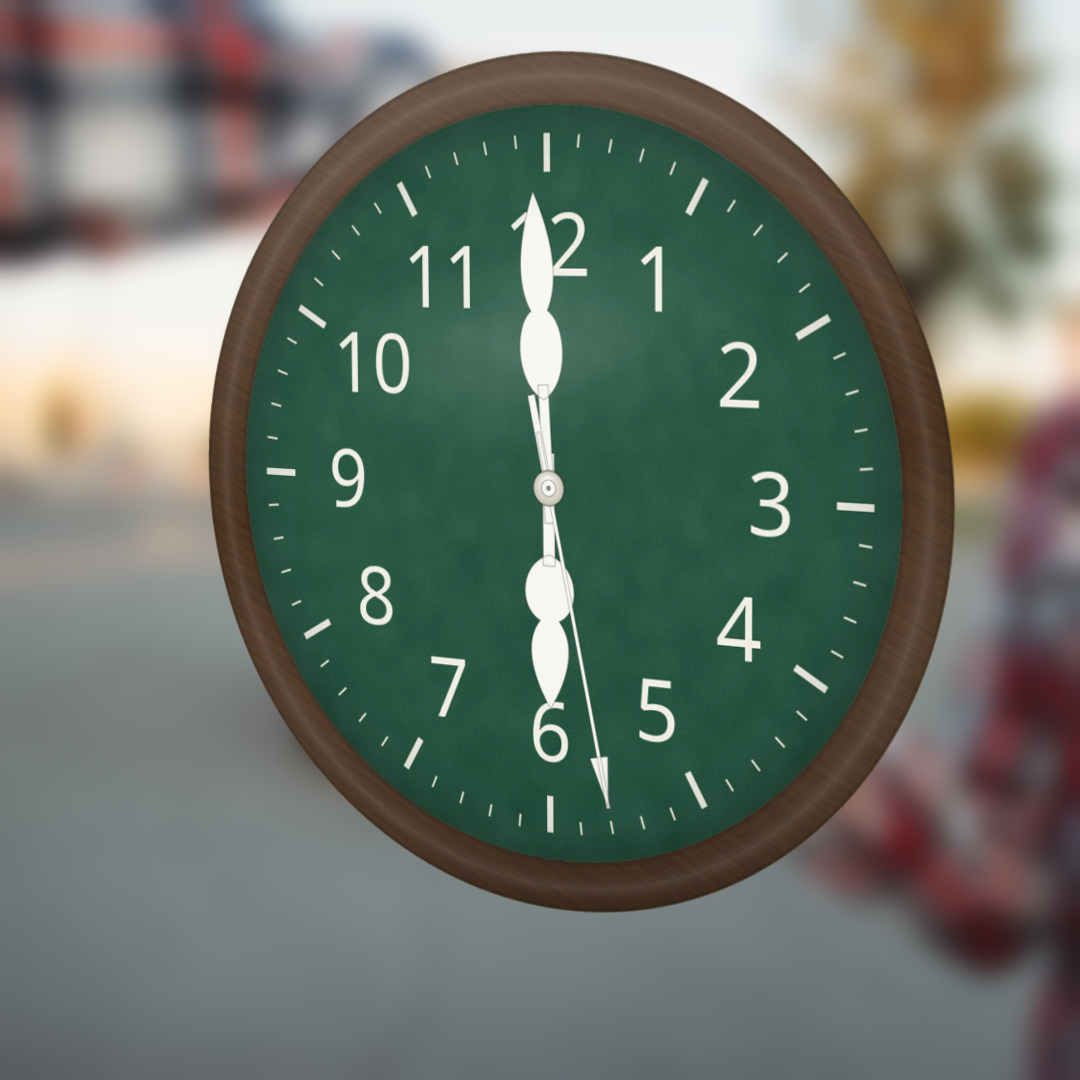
**5:59:28**
